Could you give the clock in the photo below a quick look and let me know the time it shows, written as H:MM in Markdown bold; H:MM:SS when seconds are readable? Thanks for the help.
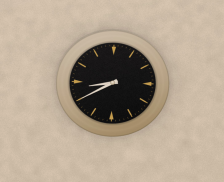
**8:40**
